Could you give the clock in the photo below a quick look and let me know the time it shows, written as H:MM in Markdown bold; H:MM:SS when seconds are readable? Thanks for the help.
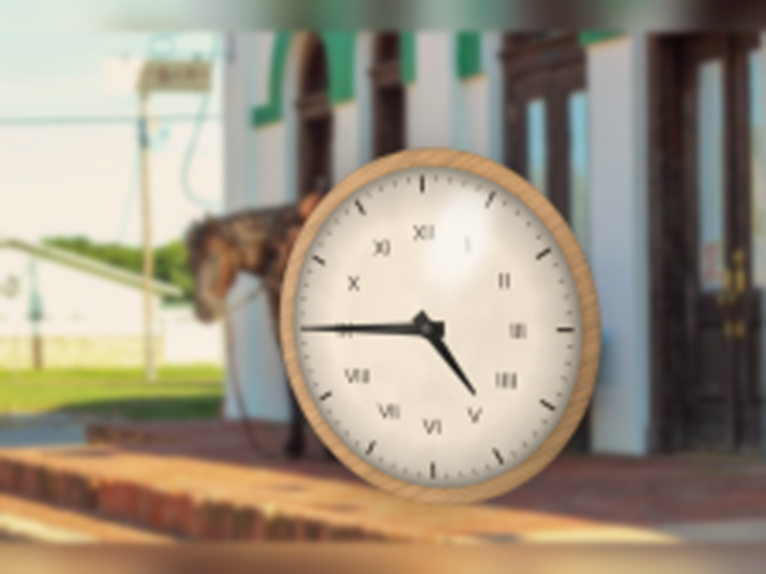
**4:45**
